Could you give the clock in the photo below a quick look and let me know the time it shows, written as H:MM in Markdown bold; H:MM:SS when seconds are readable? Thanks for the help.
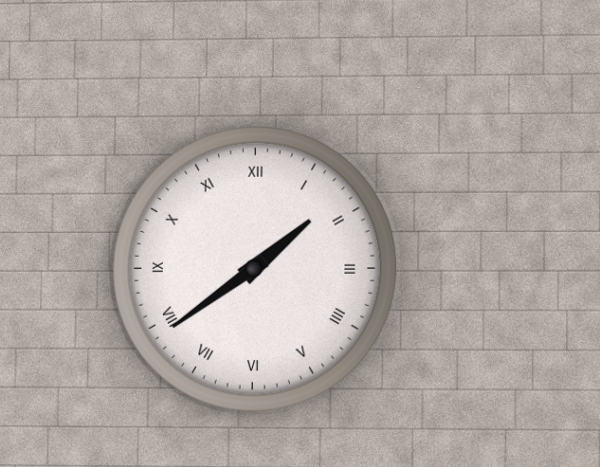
**1:39**
